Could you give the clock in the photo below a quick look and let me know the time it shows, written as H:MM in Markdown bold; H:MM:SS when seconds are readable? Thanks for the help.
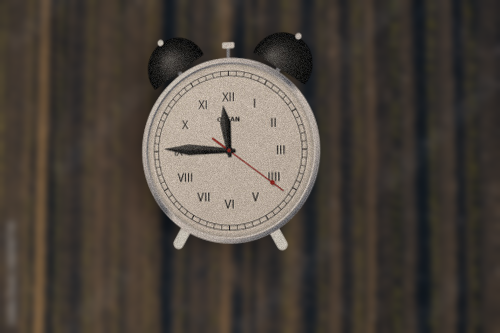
**11:45:21**
